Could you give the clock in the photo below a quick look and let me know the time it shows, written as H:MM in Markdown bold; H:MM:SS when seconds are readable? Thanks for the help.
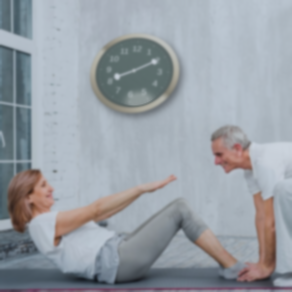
**8:10**
